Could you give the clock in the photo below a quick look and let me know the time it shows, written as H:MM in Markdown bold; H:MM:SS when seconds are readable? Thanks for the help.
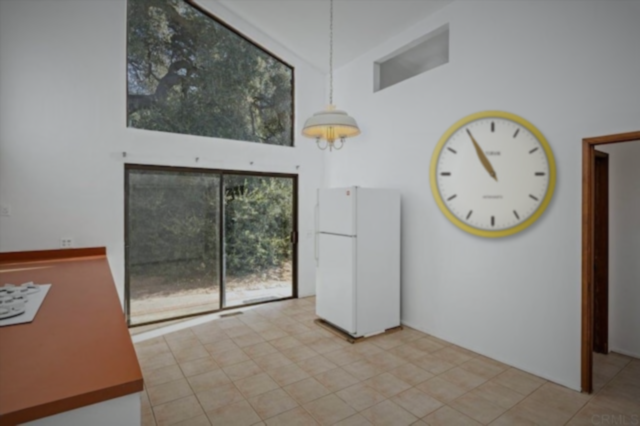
**10:55**
